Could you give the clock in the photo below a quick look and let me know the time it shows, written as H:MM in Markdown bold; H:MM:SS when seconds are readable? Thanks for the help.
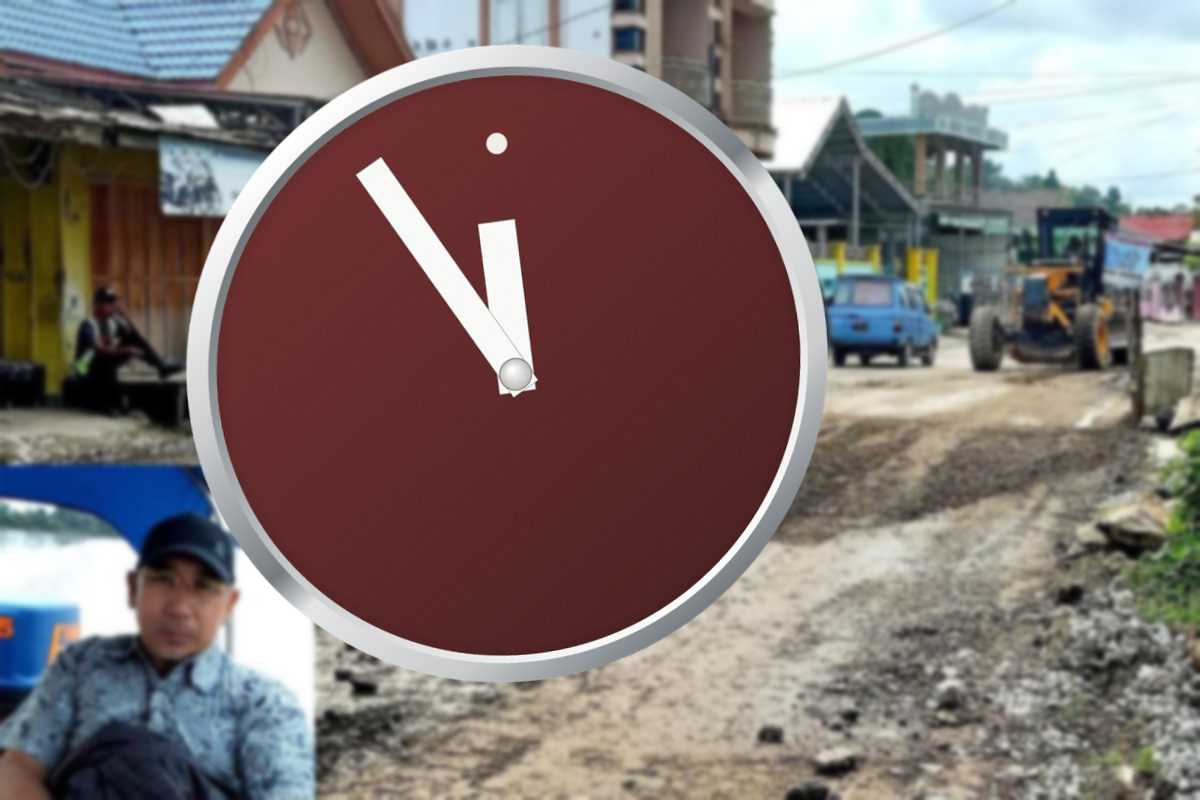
**11:55**
